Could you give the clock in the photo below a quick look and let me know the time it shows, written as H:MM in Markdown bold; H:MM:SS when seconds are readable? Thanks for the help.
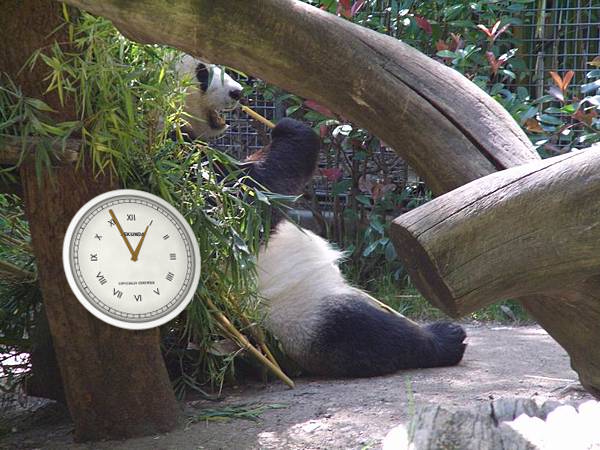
**12:56**
